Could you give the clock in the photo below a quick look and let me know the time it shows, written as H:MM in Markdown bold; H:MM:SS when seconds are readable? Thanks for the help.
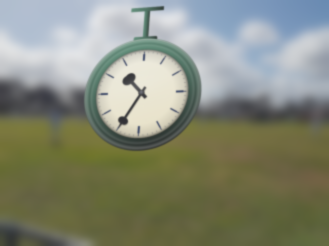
**10:35**
